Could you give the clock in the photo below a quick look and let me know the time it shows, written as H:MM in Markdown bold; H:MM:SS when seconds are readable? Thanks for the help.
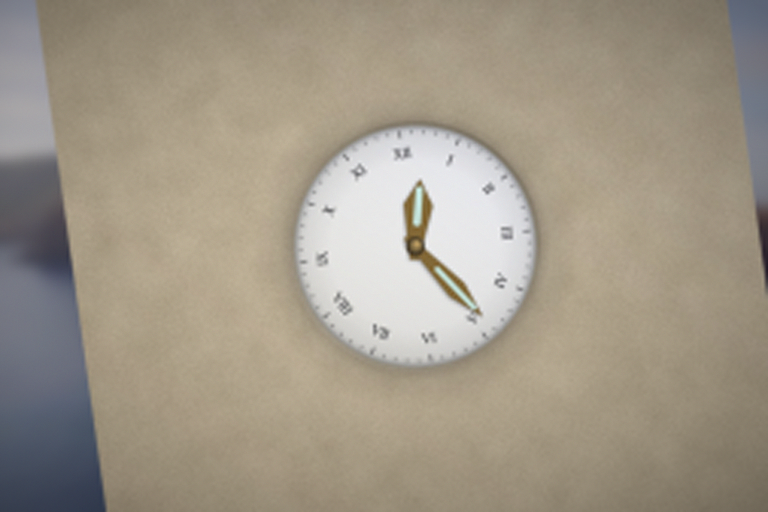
**12:24**
